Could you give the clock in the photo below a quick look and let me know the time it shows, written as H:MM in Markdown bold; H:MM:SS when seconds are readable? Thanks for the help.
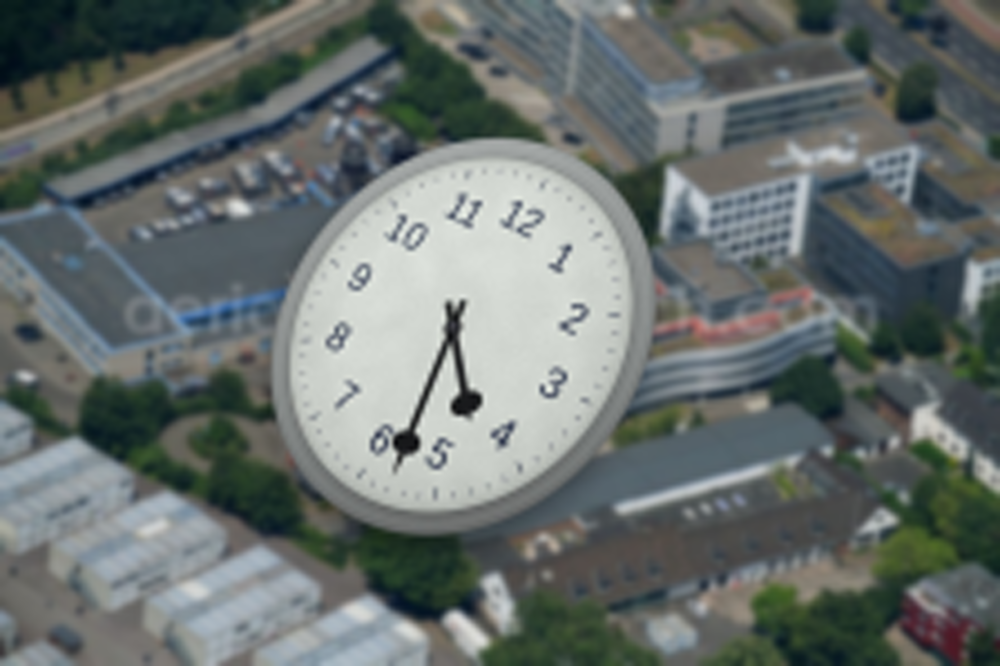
**4:28**
